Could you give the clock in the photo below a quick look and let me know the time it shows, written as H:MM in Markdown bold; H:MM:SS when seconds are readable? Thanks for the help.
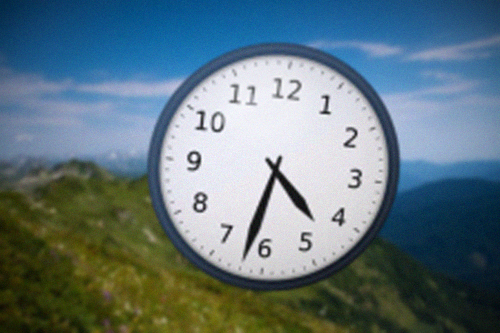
**4:32**
